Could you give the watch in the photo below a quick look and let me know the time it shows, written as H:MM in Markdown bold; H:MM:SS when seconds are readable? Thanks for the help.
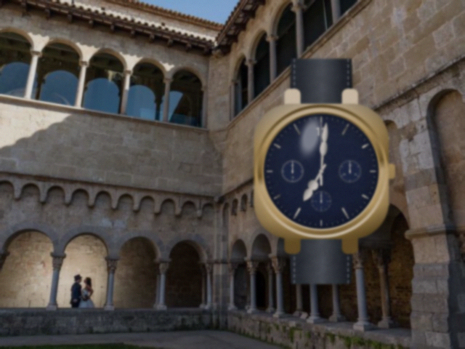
**7:01**
